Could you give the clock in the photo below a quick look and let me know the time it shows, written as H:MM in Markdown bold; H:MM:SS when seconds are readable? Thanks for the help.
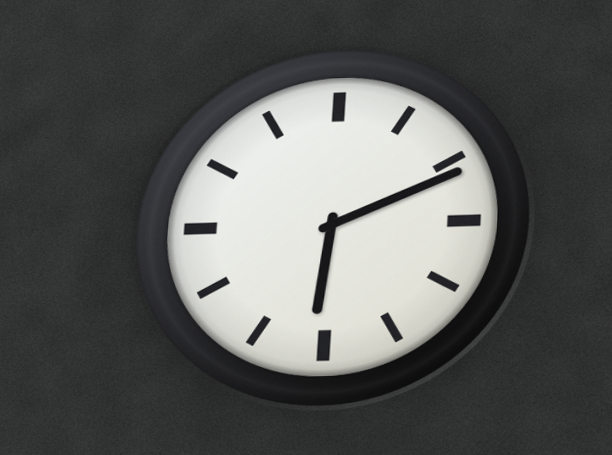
**6:11**
